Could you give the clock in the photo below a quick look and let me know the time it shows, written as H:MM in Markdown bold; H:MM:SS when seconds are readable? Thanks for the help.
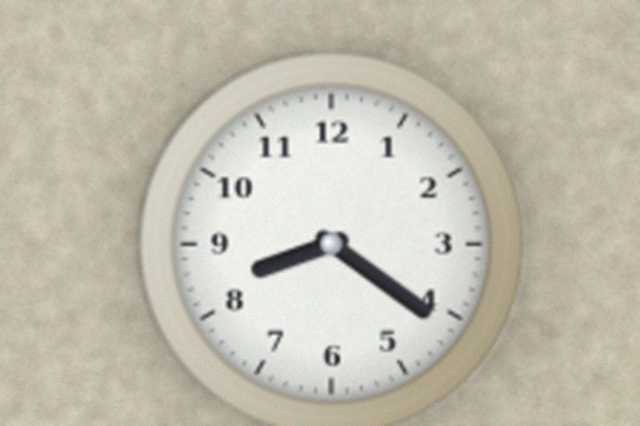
**8:21**
